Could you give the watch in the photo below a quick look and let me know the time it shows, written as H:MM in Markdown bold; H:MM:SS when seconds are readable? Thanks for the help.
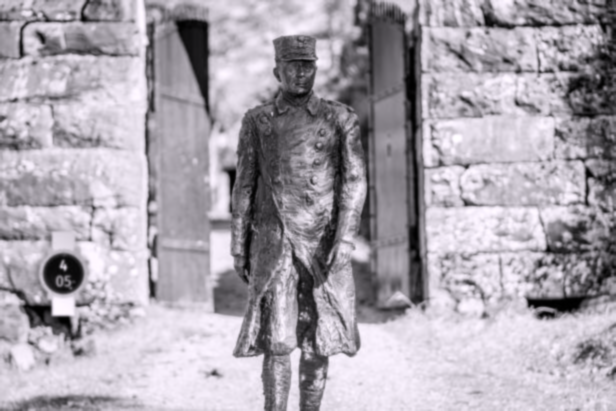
**4:05**
